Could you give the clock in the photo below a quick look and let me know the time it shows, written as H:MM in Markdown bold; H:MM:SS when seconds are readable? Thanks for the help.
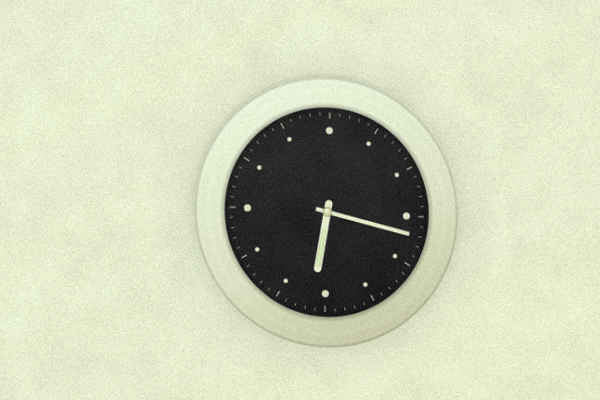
**6:17**
